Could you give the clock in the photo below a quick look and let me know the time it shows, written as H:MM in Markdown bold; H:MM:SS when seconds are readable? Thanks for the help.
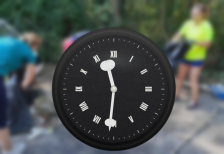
**11:31**
